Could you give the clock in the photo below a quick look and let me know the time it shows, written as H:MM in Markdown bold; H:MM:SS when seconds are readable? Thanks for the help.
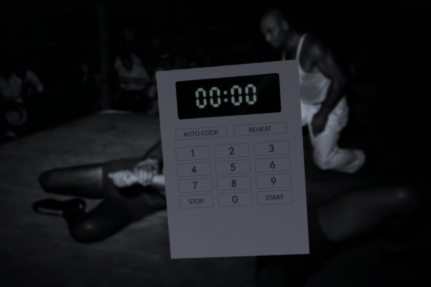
**0:00**
